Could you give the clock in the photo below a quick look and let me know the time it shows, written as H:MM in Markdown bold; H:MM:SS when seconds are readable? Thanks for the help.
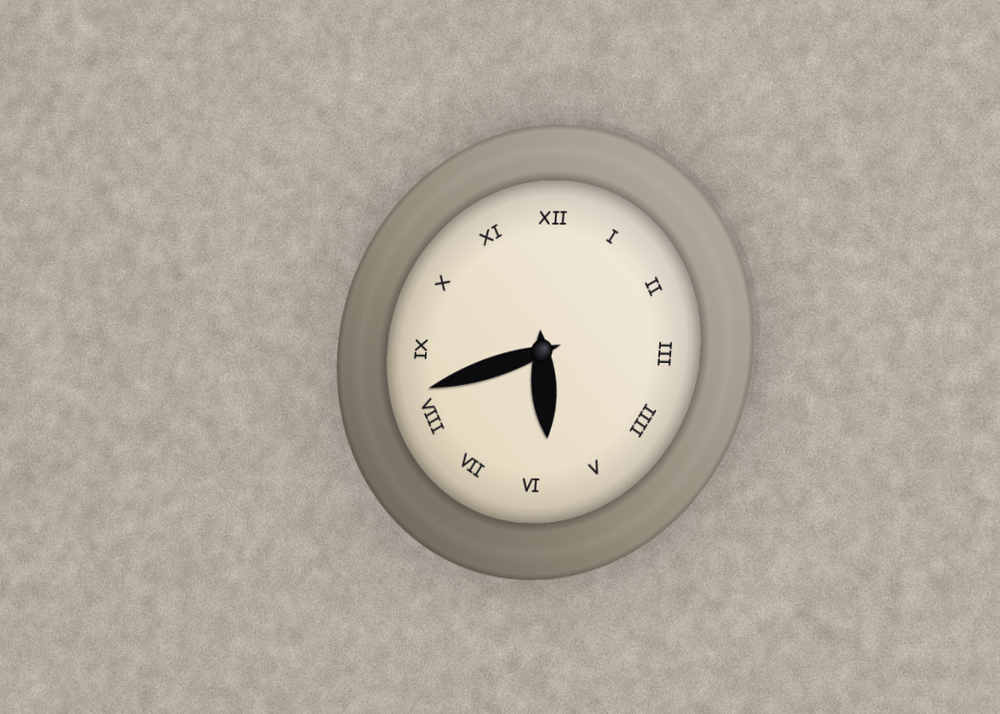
**5:42**
